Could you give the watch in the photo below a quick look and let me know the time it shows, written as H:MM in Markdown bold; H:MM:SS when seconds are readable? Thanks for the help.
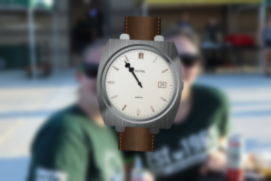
**10:54**
